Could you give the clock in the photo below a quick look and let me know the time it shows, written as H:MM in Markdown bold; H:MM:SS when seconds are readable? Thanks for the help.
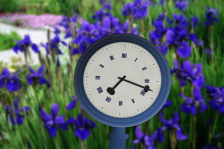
**7:18**
